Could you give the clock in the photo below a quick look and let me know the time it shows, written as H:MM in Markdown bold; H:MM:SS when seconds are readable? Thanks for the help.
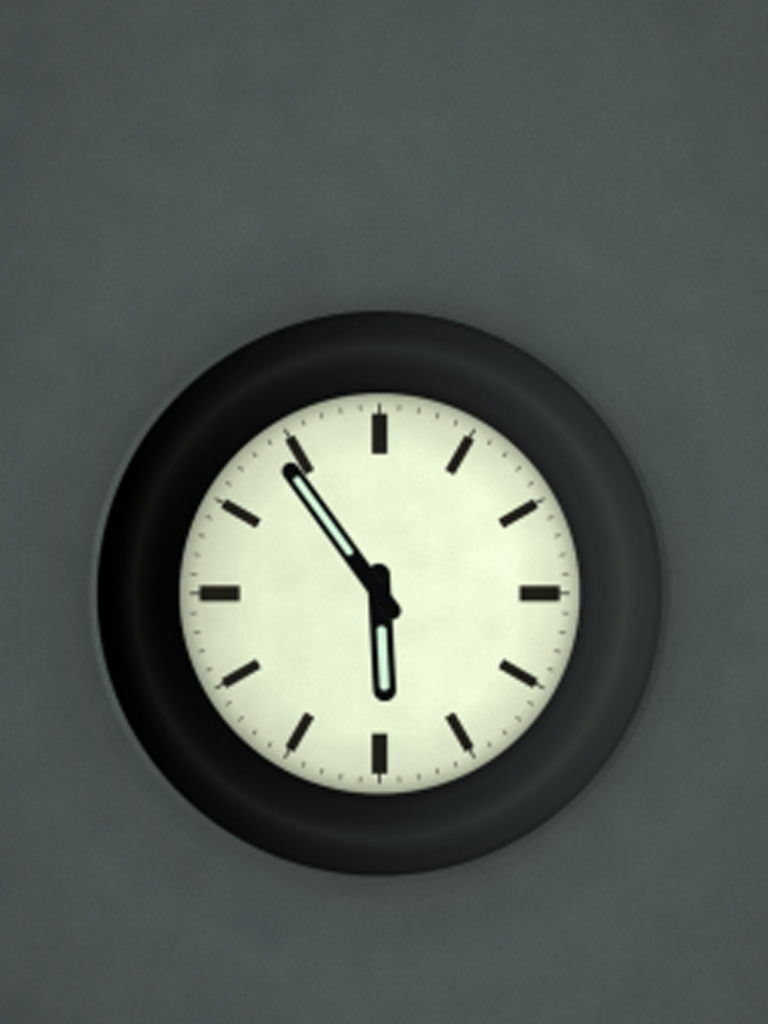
**5:54**
